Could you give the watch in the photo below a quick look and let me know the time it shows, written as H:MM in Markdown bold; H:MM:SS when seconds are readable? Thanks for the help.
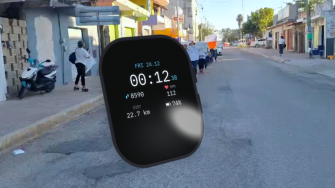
**0:12**
